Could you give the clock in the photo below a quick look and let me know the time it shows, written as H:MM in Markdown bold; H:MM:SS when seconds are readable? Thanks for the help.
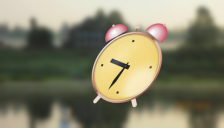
**9:34**
